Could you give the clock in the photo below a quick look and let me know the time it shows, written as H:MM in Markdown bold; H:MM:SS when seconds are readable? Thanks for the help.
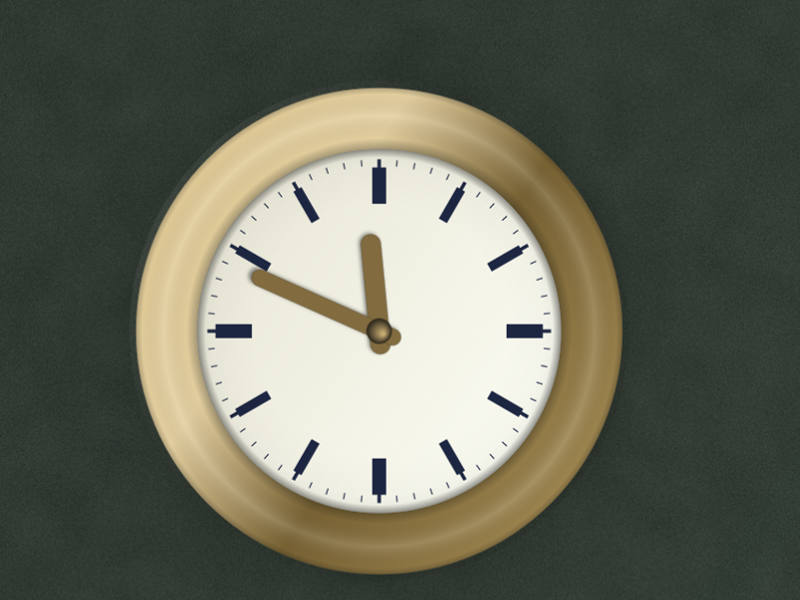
**11:49**
